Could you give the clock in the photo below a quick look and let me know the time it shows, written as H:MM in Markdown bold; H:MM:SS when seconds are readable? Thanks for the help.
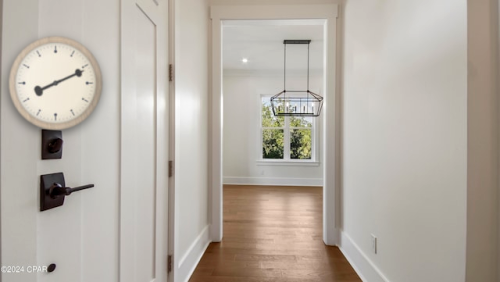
**8:11**
